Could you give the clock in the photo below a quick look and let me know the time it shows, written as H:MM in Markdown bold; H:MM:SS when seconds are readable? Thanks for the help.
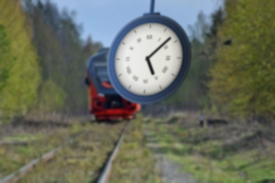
**5:08**
